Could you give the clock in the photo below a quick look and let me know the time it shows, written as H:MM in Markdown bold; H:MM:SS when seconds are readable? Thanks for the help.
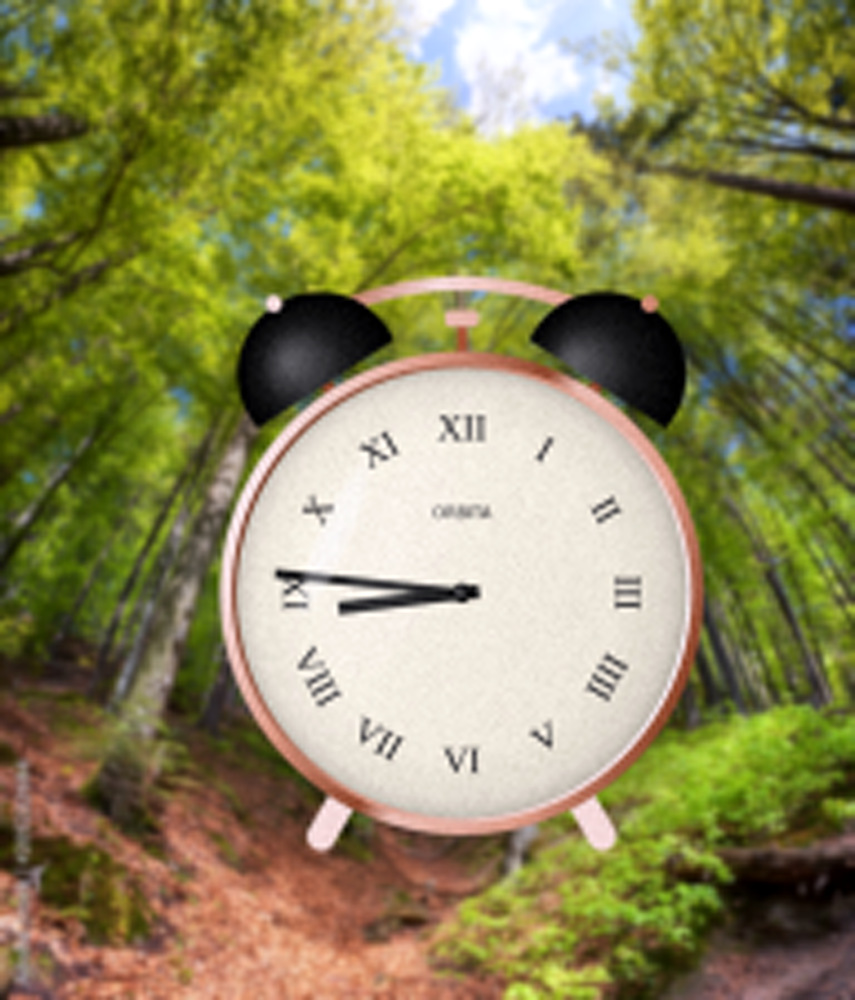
**8:46**
